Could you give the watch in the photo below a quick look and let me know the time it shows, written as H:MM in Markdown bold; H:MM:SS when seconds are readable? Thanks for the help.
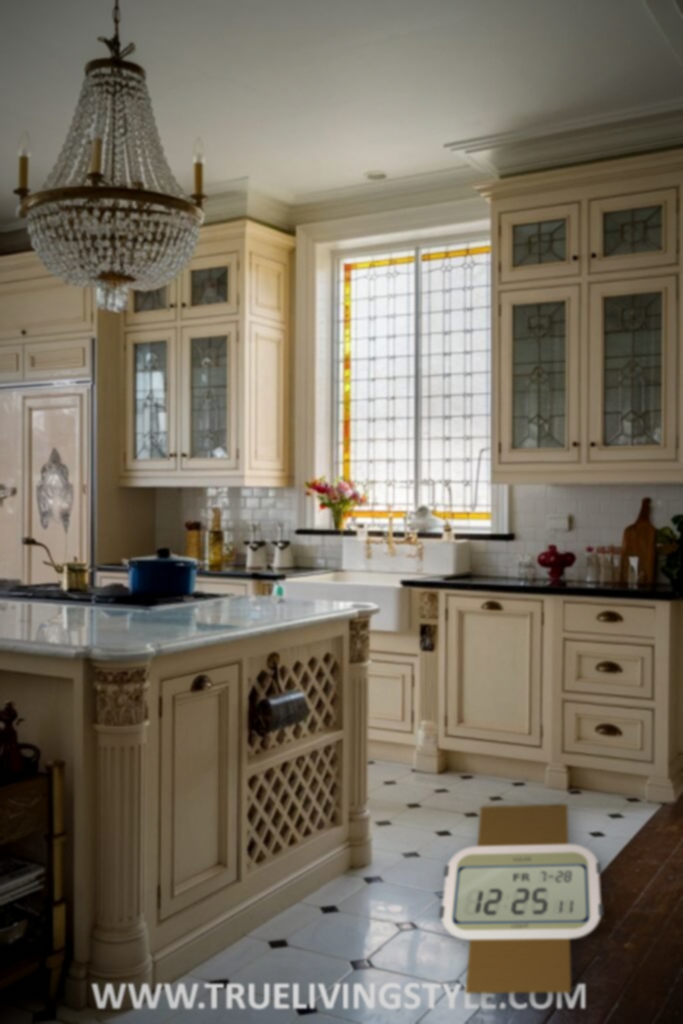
**12:25:11**
